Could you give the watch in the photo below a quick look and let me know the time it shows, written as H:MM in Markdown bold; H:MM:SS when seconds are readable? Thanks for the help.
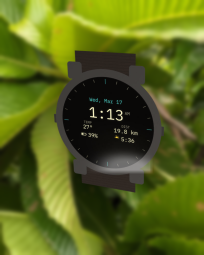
**1:13**
